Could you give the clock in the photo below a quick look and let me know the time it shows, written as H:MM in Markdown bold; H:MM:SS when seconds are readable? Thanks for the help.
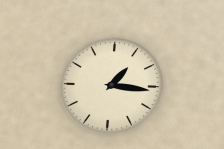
**1:16**
